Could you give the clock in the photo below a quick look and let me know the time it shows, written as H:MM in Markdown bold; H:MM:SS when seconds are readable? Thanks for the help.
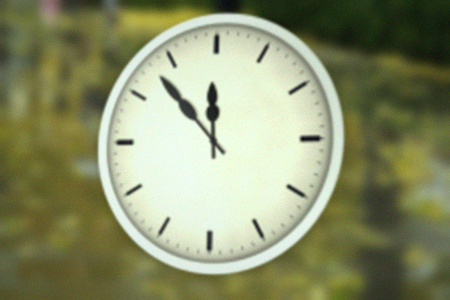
**11:53**
